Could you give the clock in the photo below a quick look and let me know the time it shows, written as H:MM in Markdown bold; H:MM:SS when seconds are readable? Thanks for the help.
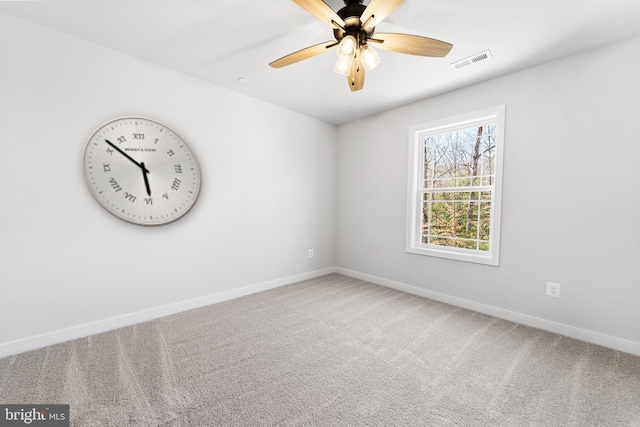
**5:52**
